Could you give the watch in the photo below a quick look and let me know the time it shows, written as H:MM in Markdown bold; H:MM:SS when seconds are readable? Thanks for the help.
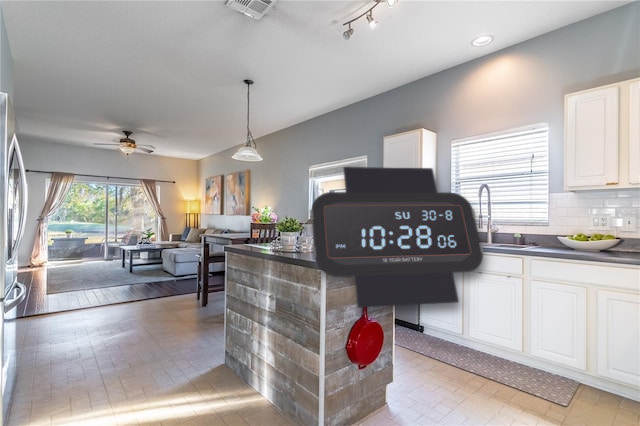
**10:28:06**
